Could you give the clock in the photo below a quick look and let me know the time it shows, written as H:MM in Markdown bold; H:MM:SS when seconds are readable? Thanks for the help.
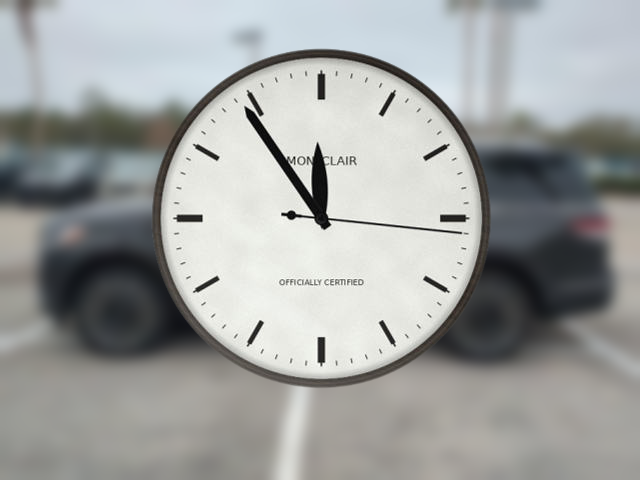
**11:54:16**
